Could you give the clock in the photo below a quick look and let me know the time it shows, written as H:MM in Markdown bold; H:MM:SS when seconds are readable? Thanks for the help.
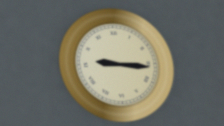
**9:16**
